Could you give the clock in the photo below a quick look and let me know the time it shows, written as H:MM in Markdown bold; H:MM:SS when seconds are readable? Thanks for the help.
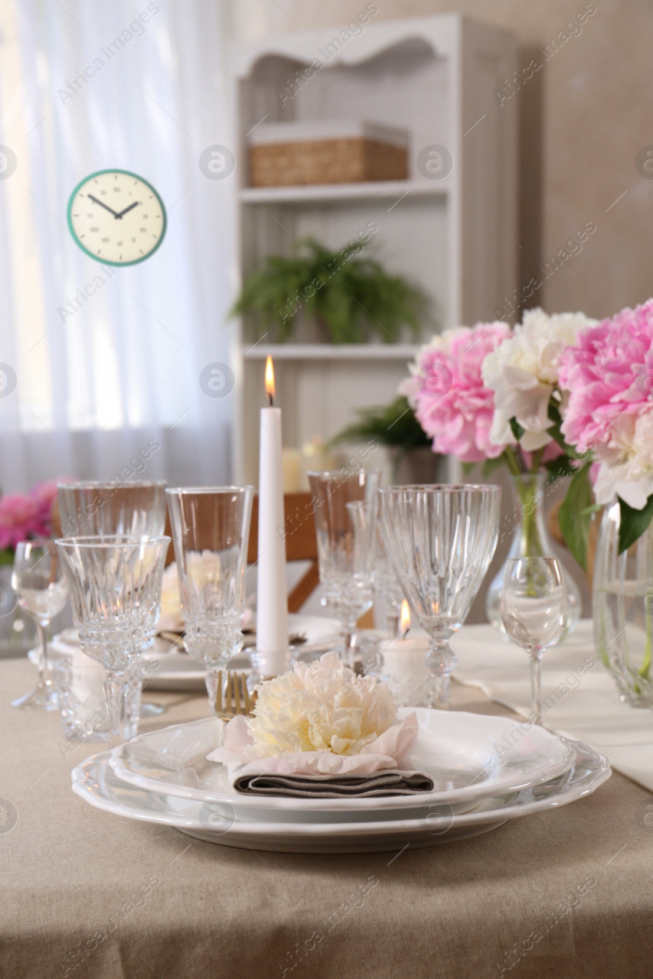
**1:51**
